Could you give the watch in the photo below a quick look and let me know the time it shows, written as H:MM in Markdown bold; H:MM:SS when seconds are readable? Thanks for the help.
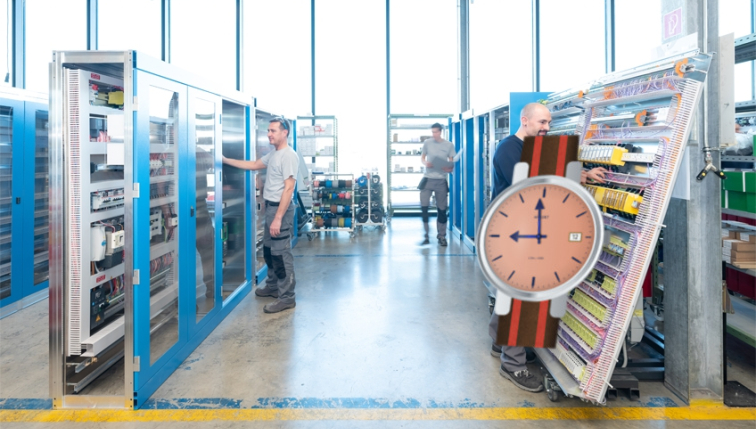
**8:59**
